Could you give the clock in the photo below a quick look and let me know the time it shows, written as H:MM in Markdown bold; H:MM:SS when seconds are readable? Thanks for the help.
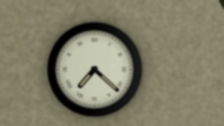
**7:22**
